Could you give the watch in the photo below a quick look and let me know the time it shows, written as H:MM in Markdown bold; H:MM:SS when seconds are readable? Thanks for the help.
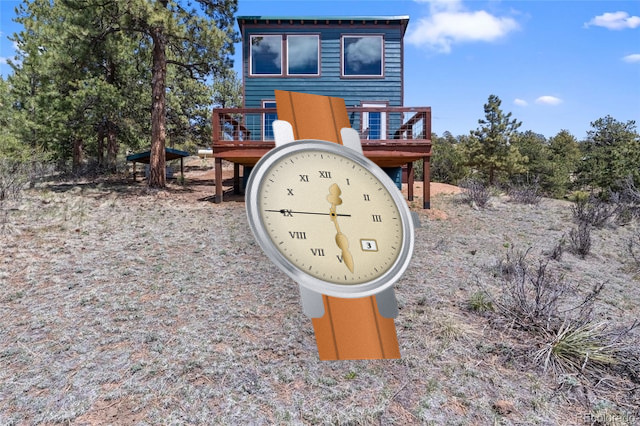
**12:28:45**
